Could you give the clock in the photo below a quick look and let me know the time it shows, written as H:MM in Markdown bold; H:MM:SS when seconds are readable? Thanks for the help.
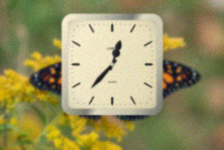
**12:37**
